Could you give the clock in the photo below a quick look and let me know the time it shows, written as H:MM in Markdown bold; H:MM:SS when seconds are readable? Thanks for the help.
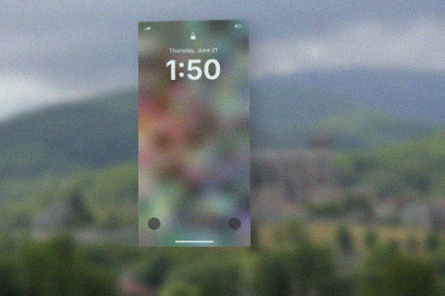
**1:50**
